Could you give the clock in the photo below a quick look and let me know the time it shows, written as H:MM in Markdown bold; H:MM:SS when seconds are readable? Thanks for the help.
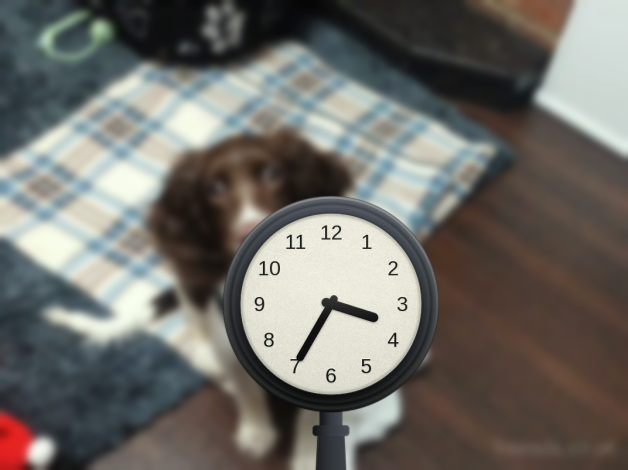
**3:35**
